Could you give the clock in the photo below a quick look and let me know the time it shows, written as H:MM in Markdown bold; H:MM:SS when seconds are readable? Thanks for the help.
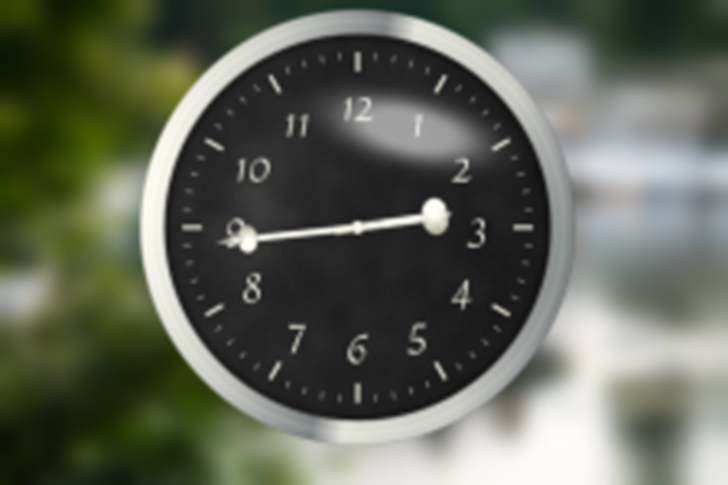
**2:44**
